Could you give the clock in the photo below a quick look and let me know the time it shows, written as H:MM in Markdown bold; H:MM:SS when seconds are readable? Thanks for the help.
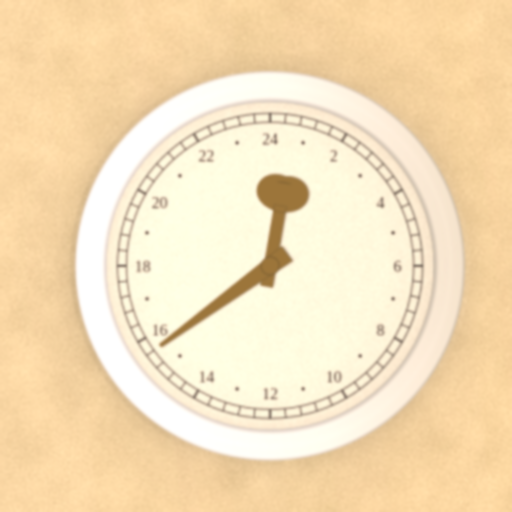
**0:39**
